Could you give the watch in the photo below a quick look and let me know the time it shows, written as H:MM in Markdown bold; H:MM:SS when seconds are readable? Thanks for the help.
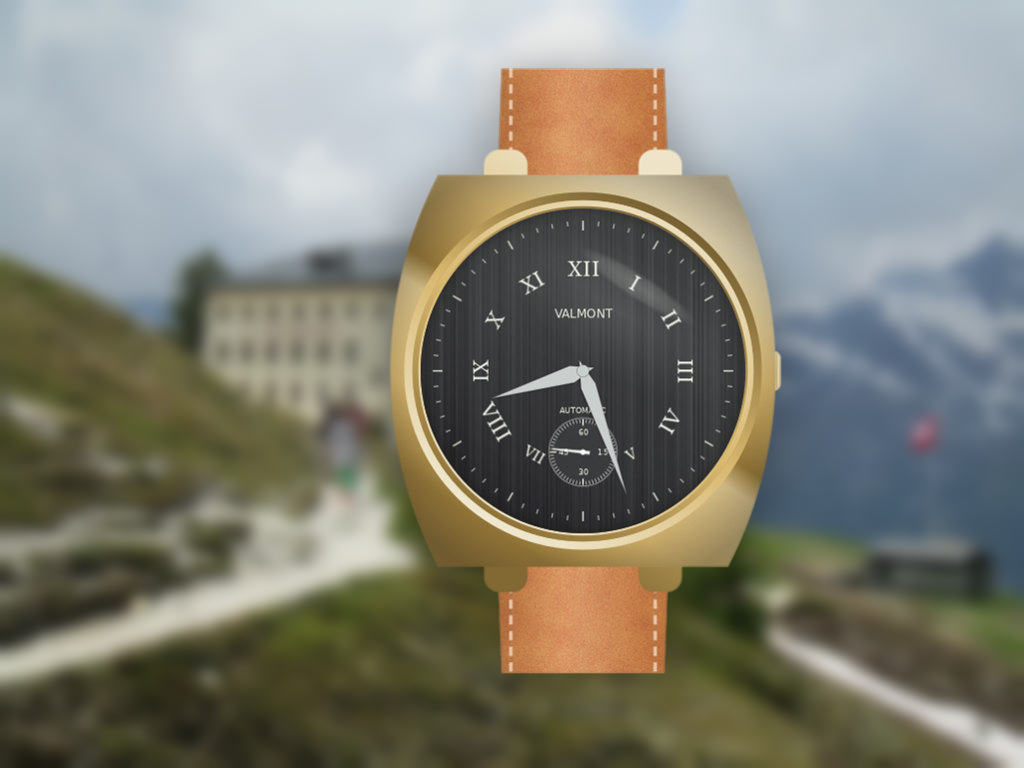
**8:26:46**
